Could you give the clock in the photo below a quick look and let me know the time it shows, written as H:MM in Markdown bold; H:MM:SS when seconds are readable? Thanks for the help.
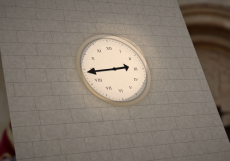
**2:44**
